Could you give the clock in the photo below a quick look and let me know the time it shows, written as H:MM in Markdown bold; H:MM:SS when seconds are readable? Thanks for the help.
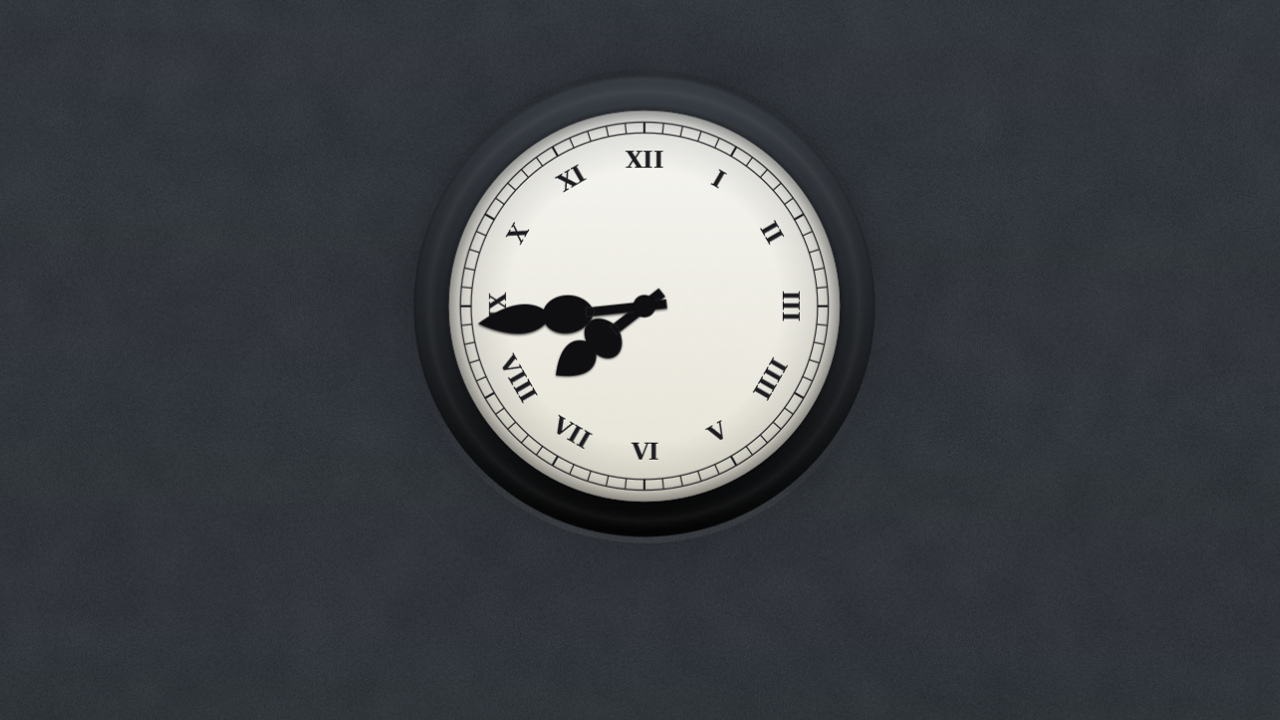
**7:44**
